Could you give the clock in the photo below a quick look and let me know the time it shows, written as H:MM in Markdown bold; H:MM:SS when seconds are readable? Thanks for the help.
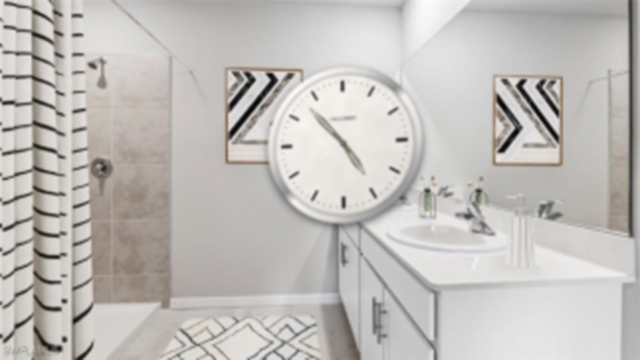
**4:53**
